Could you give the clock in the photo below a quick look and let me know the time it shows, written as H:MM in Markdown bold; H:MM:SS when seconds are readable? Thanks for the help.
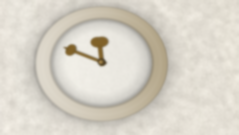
**11:49**
